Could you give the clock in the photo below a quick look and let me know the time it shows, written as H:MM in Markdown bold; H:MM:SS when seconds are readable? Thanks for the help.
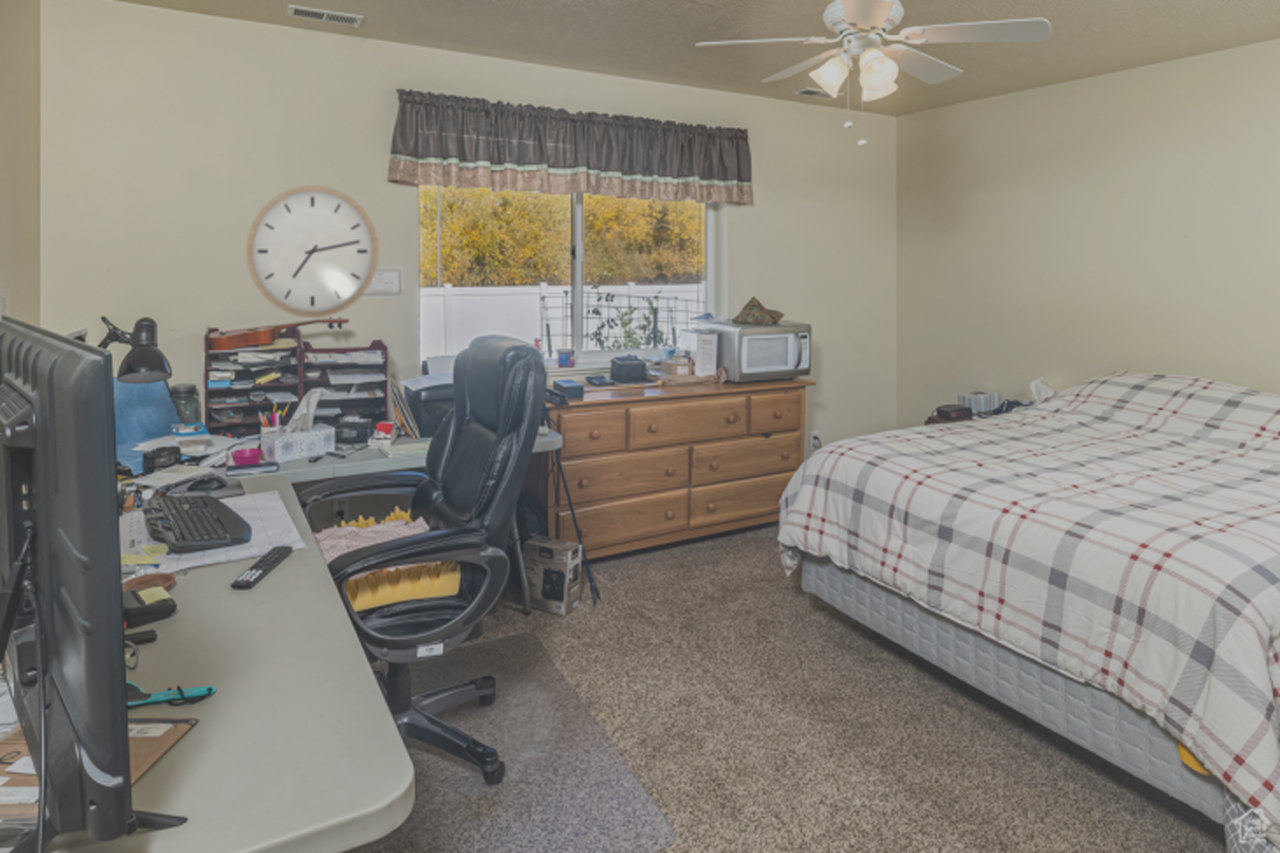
**7:13**
